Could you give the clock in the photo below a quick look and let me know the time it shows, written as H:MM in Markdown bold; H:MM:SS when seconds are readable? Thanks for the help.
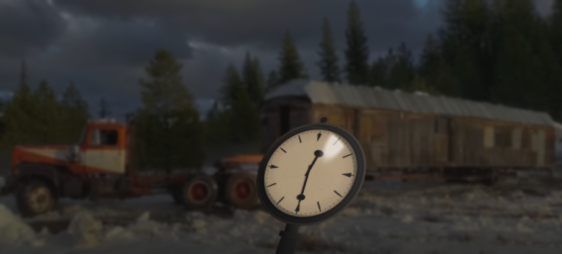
**12:30**
